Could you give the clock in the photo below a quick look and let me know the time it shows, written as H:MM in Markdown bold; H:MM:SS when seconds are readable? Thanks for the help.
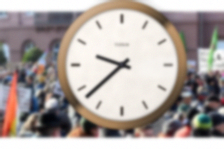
**9:38**
